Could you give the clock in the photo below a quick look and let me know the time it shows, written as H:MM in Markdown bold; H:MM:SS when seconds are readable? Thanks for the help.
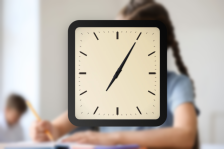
**7:05**
